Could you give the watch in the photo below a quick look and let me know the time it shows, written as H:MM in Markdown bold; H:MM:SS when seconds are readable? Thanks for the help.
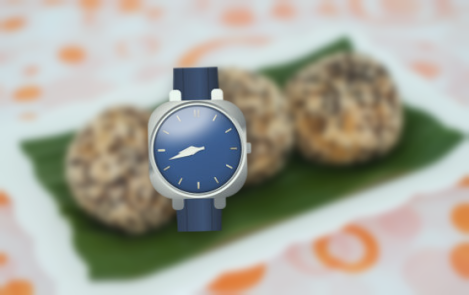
**8:42**
